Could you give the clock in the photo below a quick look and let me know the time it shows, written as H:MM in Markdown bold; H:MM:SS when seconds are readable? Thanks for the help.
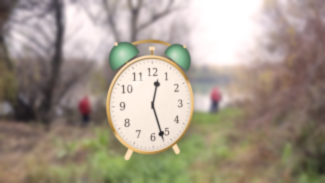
**12:27**
